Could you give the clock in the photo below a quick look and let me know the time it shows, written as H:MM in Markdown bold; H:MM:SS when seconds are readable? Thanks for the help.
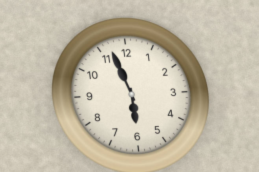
**5:57**
